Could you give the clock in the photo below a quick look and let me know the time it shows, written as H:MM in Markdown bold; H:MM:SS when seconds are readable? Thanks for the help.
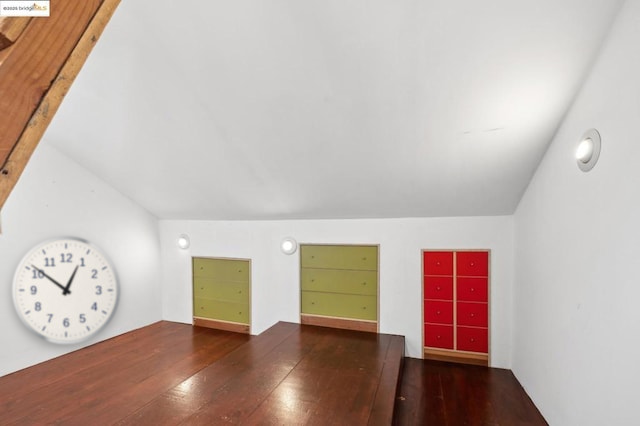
**12:51**
